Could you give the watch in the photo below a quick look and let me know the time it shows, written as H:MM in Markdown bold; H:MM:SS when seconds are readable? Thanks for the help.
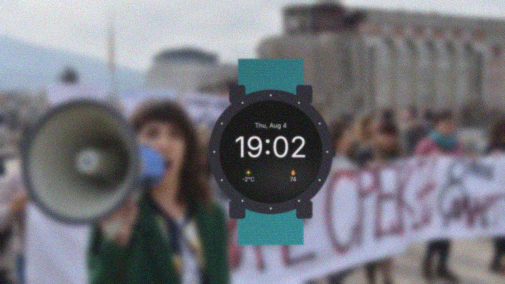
**19:02**
